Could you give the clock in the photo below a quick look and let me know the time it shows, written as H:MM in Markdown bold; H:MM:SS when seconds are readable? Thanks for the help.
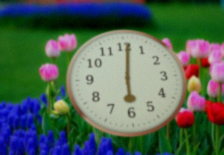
**6:01**
